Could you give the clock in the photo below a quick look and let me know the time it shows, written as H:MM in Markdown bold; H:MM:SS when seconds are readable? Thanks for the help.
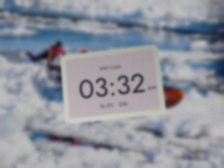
**3:32**
